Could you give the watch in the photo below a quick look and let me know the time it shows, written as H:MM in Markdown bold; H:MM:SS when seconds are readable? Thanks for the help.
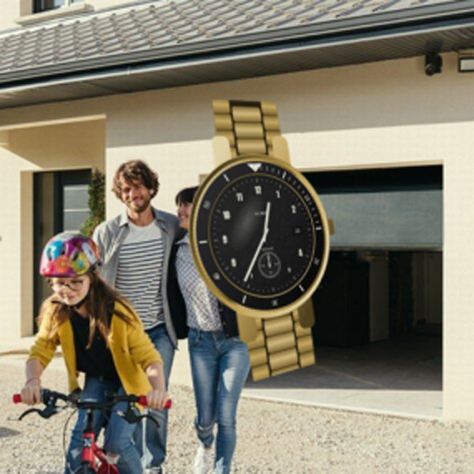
**12:36**
